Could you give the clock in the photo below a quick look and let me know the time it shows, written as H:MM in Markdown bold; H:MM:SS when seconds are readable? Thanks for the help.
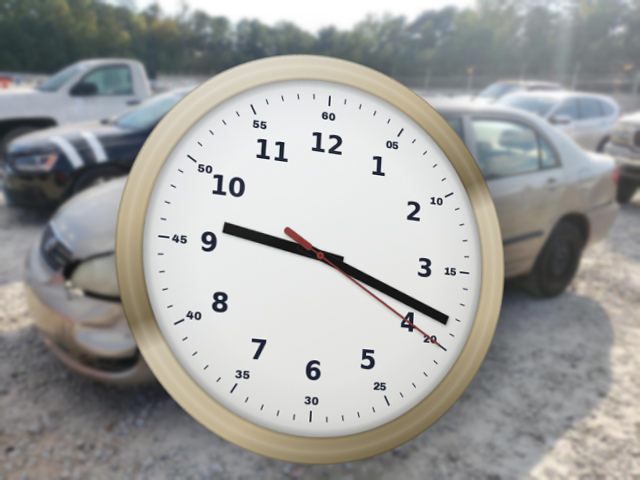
**9:18:20**
